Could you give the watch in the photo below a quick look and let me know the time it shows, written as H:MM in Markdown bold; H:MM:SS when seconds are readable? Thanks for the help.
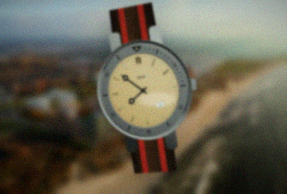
**7:52**
